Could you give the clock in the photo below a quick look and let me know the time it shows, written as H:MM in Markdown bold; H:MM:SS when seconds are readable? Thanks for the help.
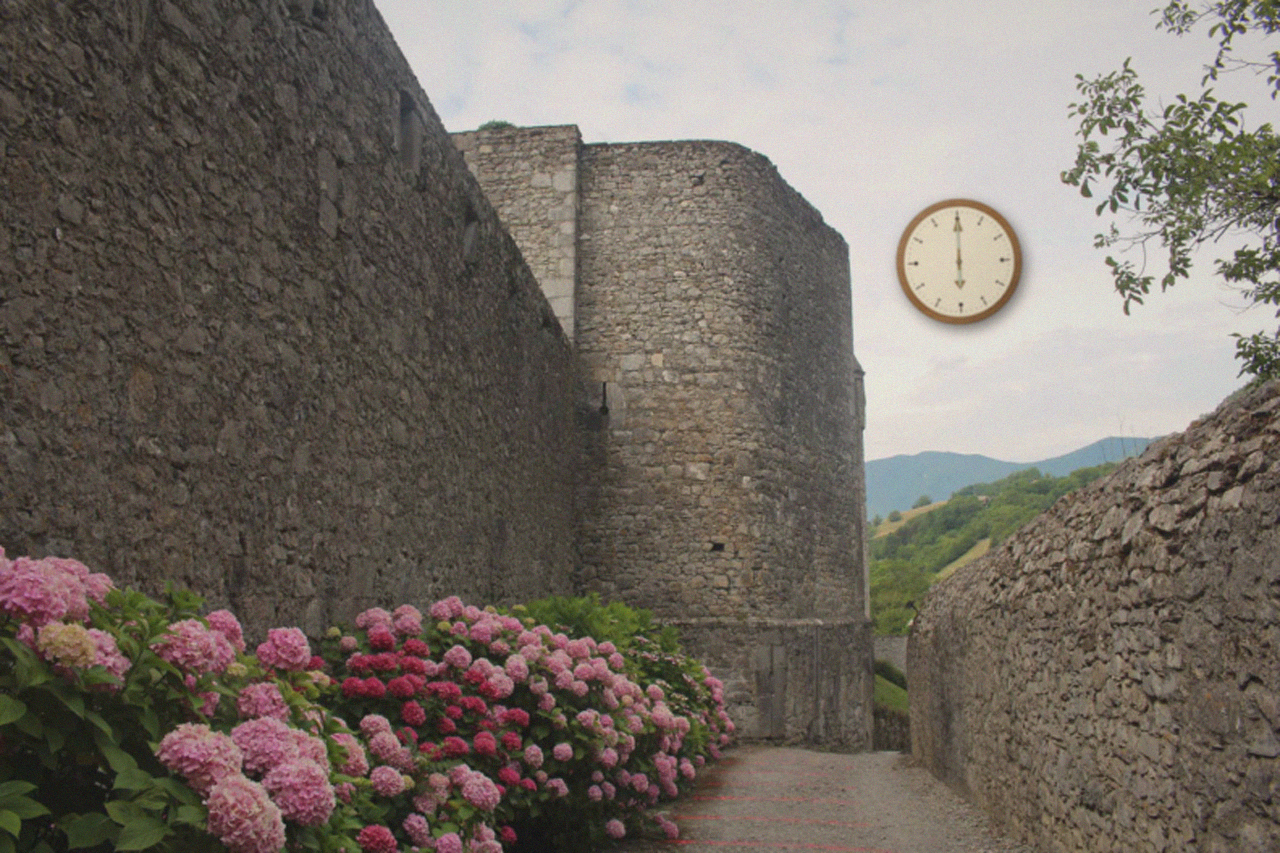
**6:00**
